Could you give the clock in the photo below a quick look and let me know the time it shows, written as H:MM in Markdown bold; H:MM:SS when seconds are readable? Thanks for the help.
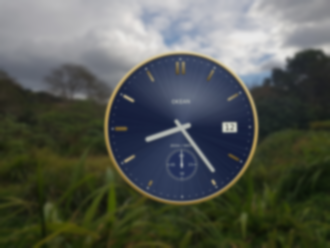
**8:24**
